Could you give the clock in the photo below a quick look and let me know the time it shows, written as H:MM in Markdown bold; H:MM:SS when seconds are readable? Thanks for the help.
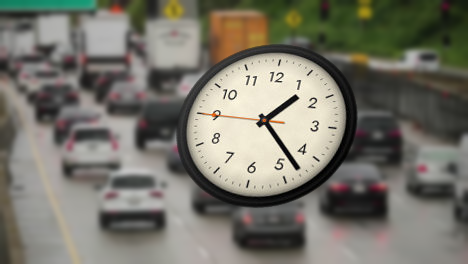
**1:22:45**
